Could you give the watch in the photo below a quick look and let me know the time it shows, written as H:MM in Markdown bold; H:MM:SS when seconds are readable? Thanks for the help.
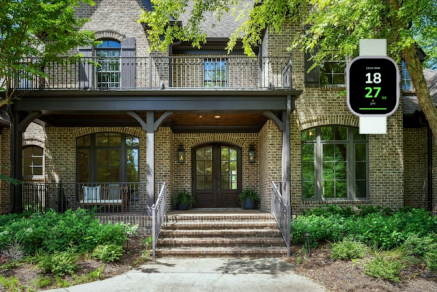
**18:27**
